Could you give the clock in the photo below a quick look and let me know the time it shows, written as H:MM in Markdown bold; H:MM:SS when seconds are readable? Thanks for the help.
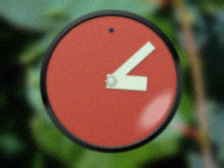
**3:08**
